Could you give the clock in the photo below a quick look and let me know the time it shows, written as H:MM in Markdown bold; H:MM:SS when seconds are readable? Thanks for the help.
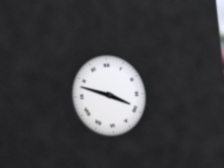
**3:48**
